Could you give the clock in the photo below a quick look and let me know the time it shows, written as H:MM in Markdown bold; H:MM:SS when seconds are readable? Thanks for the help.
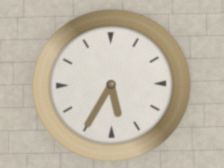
**5:35**
